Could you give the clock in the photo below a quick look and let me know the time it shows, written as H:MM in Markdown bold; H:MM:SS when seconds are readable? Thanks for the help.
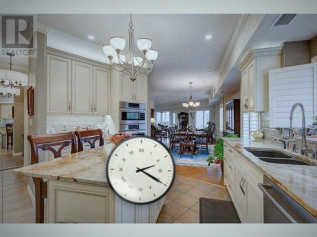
**2:20**
